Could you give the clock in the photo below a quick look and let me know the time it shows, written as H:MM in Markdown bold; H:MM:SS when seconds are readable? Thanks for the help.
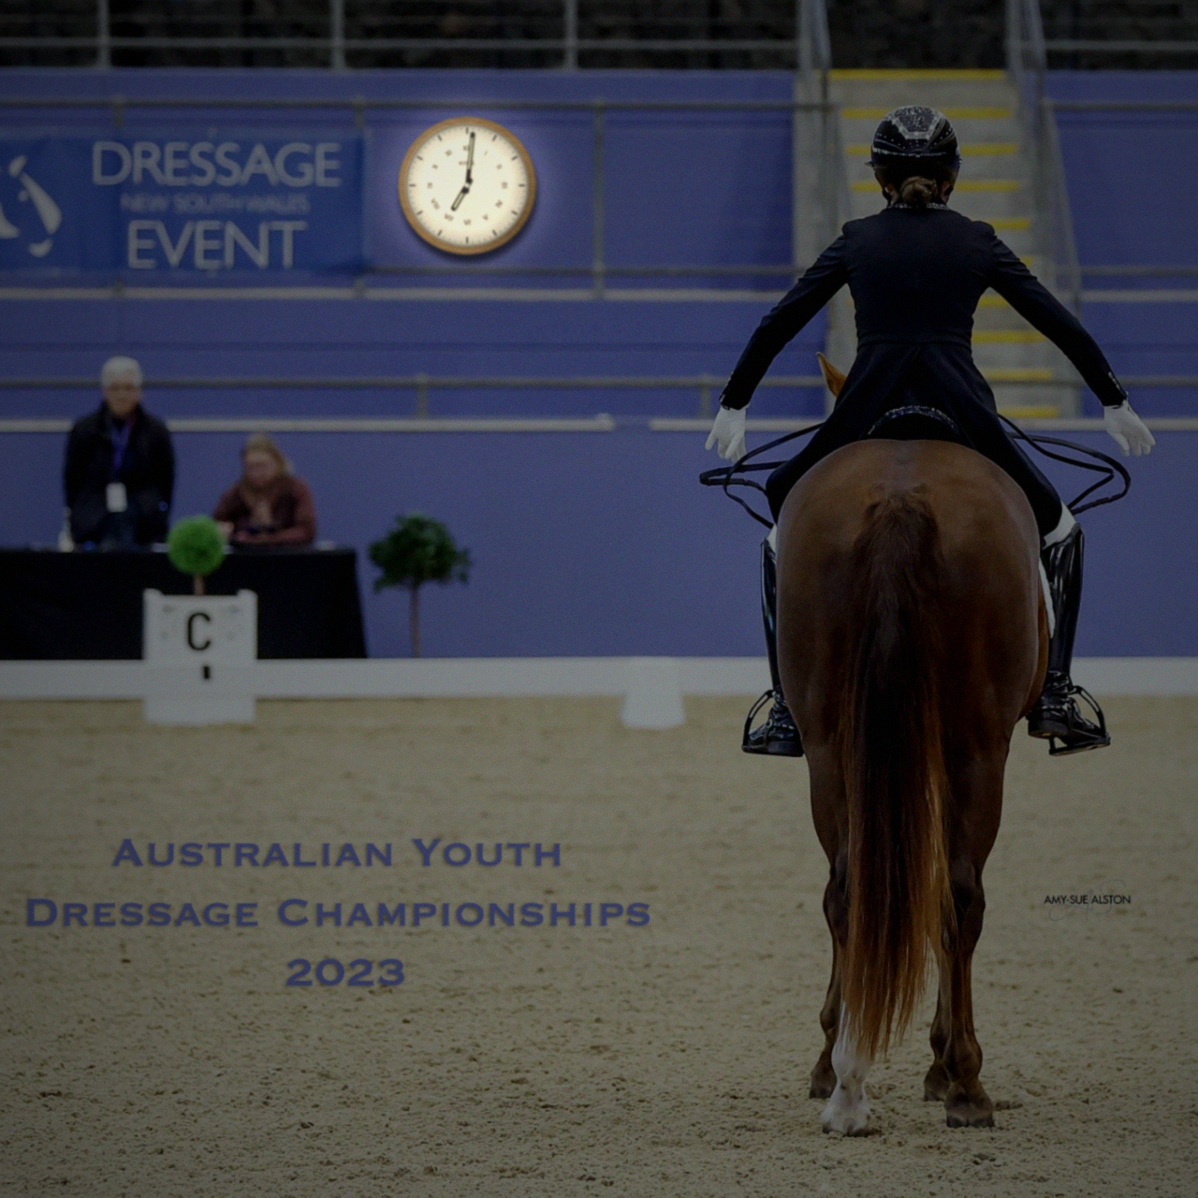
**7:01**
